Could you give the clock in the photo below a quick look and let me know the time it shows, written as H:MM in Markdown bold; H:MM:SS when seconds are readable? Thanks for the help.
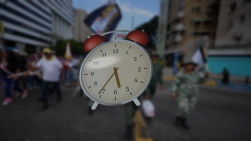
**5:36**
